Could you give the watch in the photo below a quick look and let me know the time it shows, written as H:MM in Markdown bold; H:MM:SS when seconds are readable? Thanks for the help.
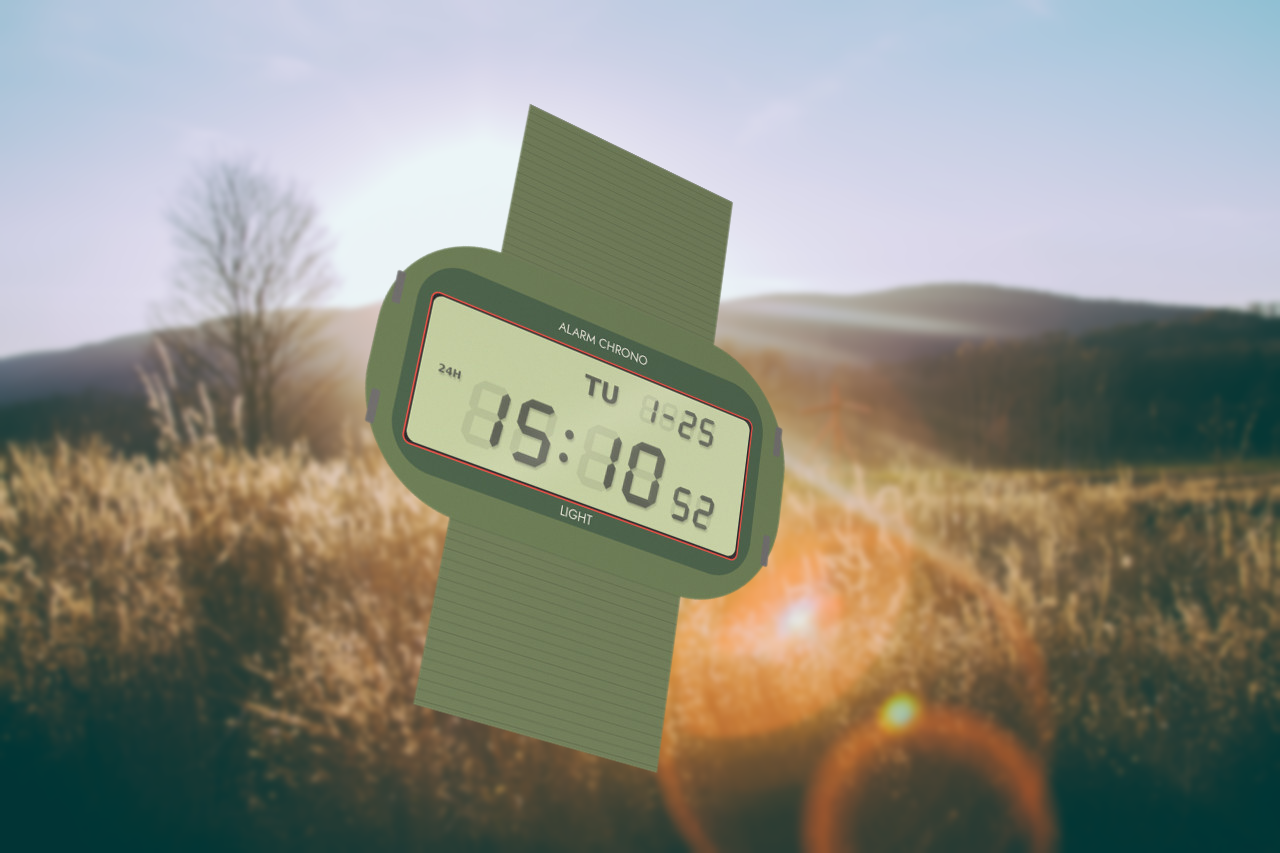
**15:10:52**
